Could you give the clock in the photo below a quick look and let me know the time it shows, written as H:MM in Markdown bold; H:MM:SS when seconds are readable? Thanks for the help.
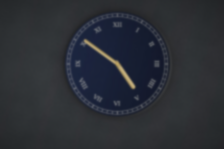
**4:51**
